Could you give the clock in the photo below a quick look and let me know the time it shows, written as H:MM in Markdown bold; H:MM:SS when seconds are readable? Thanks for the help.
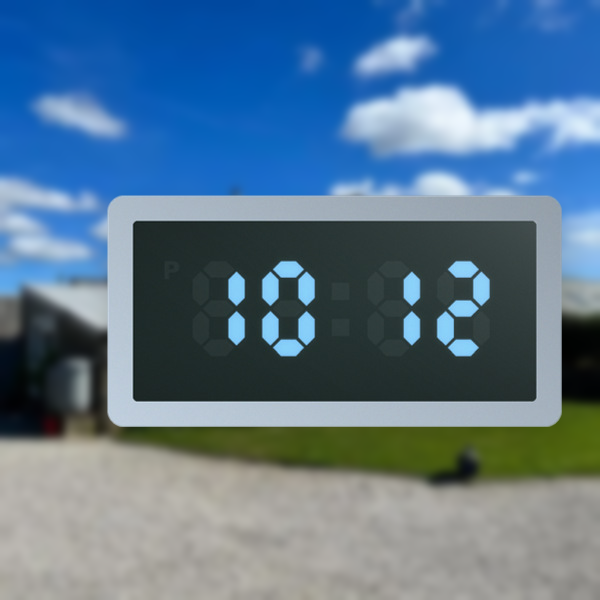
**10:12**
